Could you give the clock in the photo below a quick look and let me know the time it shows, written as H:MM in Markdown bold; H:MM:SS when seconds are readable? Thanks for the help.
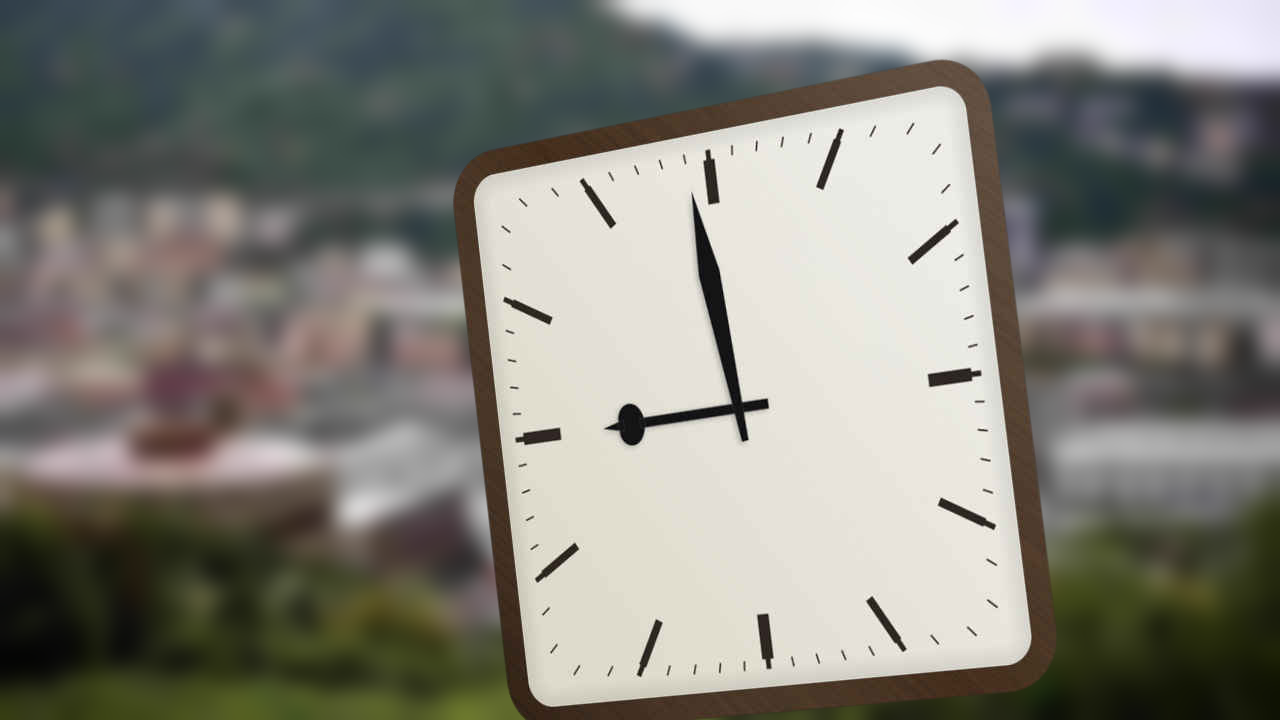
**8:59**
